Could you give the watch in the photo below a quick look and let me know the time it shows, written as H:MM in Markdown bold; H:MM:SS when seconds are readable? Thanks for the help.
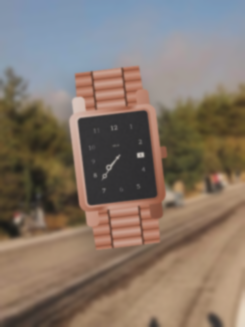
**7:37**
